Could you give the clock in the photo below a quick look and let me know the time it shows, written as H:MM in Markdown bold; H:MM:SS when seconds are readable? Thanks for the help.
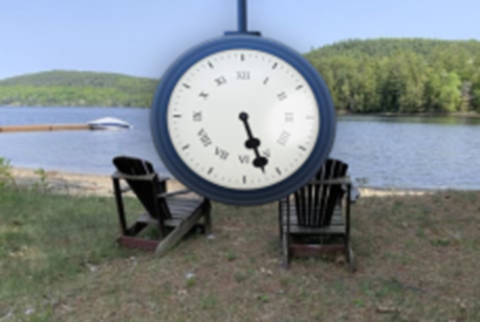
**5:27**
